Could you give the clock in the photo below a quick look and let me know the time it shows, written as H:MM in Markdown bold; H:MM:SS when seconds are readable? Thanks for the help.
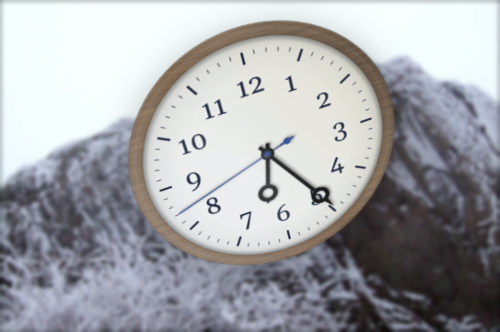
**6:24:42**
